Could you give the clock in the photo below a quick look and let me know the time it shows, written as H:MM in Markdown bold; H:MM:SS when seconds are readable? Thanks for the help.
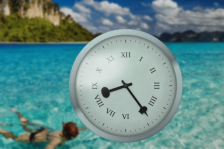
**8:24**
